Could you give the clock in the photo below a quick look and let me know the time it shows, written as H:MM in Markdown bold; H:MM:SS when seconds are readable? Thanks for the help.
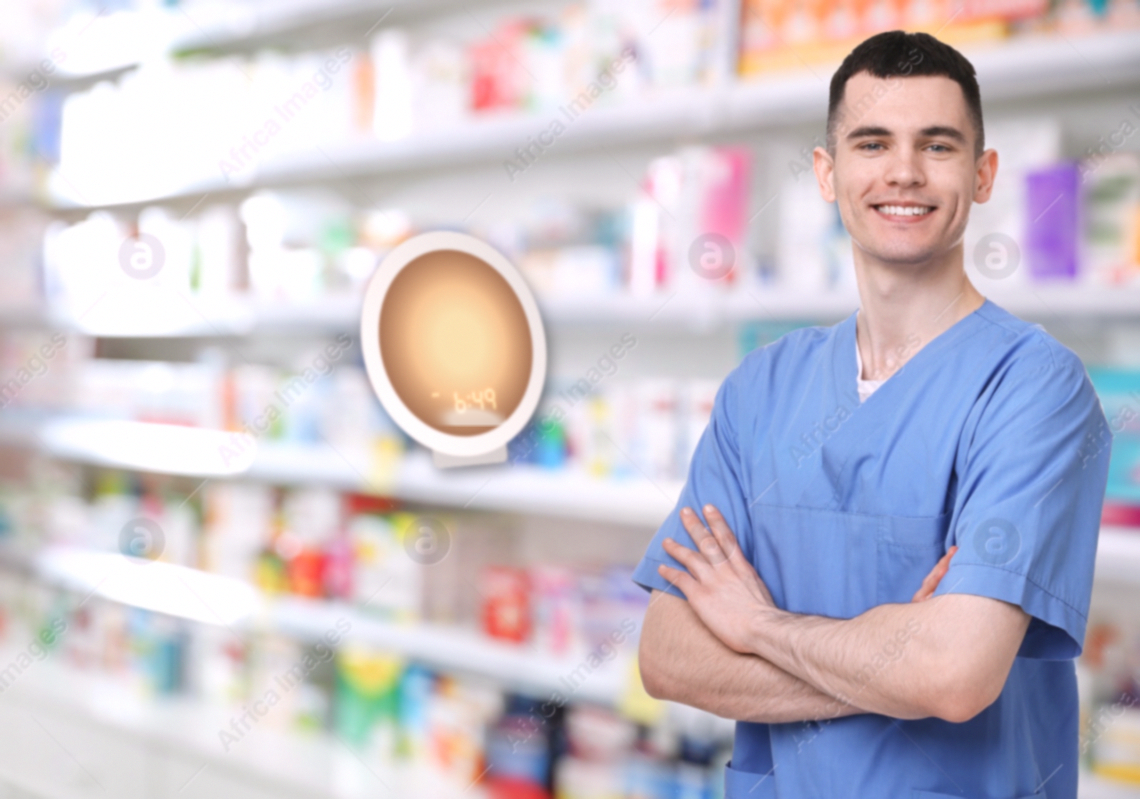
**6:49**
